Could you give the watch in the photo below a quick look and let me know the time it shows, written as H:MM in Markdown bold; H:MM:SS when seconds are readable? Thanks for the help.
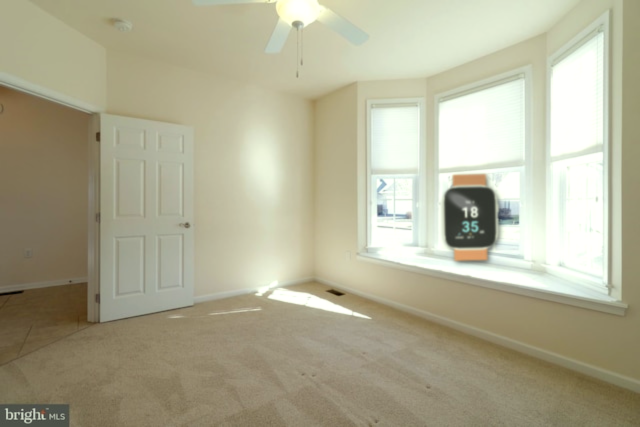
**18:35**
